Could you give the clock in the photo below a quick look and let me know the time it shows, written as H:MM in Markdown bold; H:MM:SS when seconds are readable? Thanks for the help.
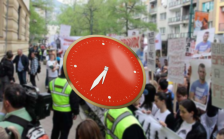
**6:36**
